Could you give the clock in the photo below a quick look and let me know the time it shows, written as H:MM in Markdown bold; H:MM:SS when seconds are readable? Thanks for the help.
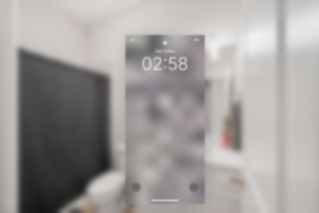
**2:58**
